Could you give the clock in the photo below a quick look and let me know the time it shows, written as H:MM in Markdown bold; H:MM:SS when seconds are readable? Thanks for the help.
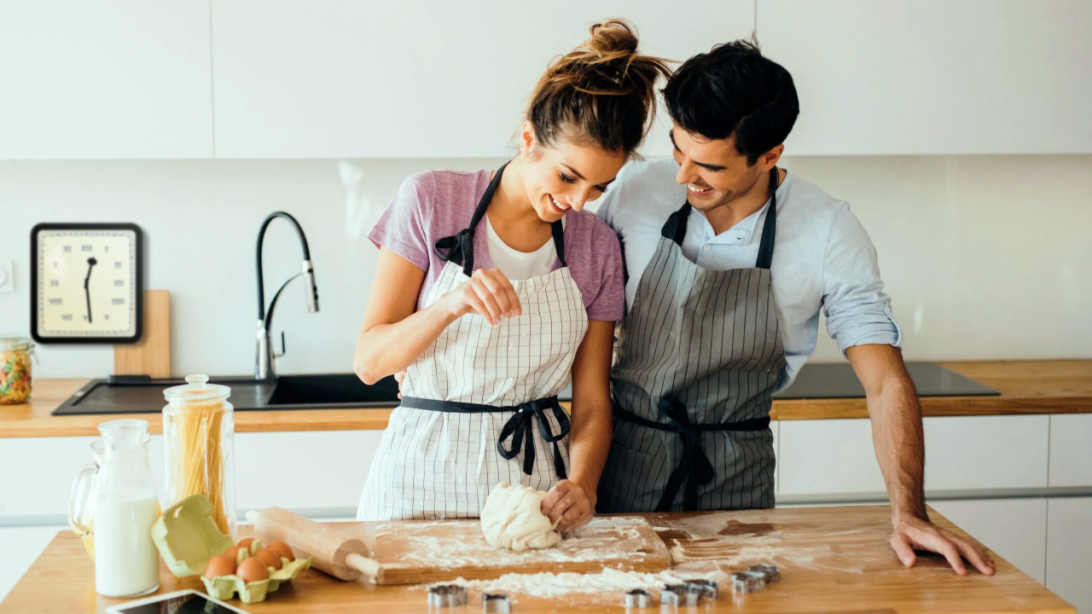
**12:29**
